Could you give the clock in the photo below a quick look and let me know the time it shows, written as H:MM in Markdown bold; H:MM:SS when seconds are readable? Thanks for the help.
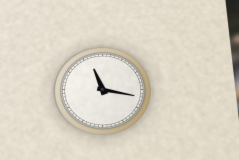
**11:17**
